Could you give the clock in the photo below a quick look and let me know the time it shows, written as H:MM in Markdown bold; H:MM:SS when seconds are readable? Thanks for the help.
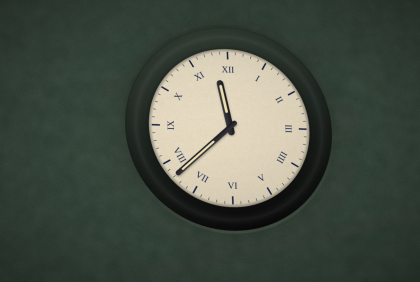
**11:38**
